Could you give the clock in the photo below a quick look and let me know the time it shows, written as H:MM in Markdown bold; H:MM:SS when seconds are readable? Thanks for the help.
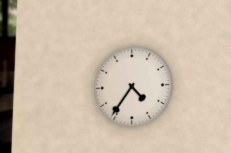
**4:36**
